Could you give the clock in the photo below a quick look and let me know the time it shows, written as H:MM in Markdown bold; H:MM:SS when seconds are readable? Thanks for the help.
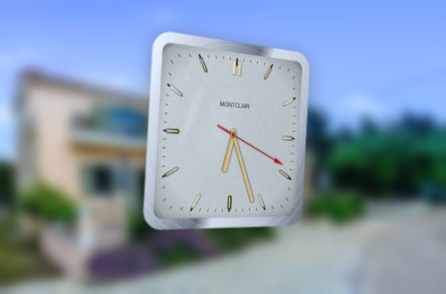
**6:26:19**
